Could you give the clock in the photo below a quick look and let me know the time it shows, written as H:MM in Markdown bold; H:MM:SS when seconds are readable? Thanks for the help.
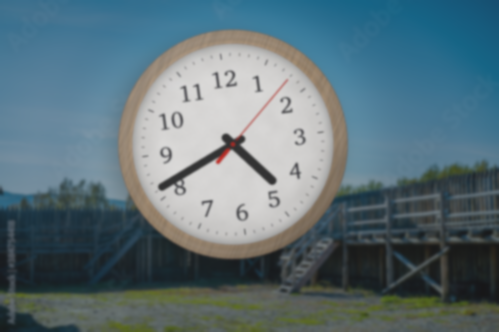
**4:41:08**
